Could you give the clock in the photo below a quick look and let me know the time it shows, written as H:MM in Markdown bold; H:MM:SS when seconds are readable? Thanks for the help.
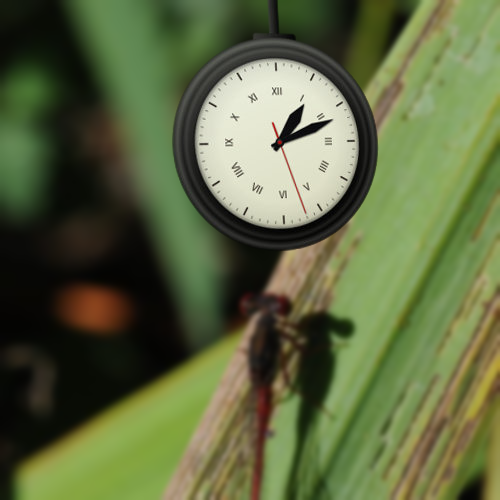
**1:11:27**
